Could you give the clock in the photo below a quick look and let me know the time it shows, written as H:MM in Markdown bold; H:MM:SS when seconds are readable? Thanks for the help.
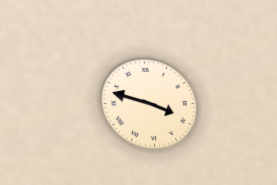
**3:48**
